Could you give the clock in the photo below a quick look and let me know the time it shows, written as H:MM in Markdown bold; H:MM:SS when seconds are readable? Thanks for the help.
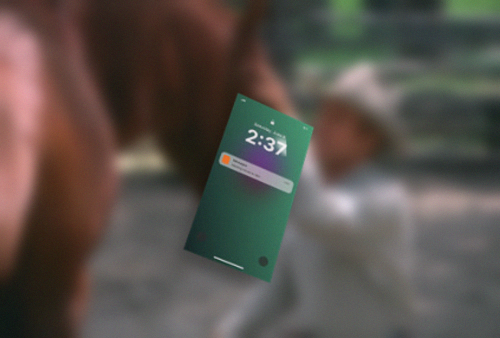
**2:37**
